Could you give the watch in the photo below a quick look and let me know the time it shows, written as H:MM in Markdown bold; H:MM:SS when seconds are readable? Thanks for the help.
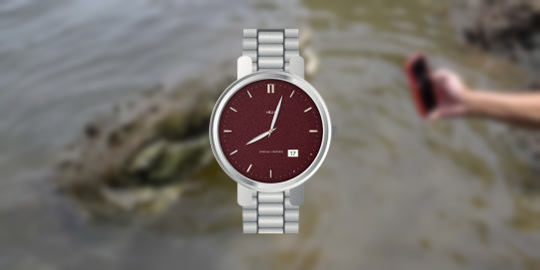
**8:03**
